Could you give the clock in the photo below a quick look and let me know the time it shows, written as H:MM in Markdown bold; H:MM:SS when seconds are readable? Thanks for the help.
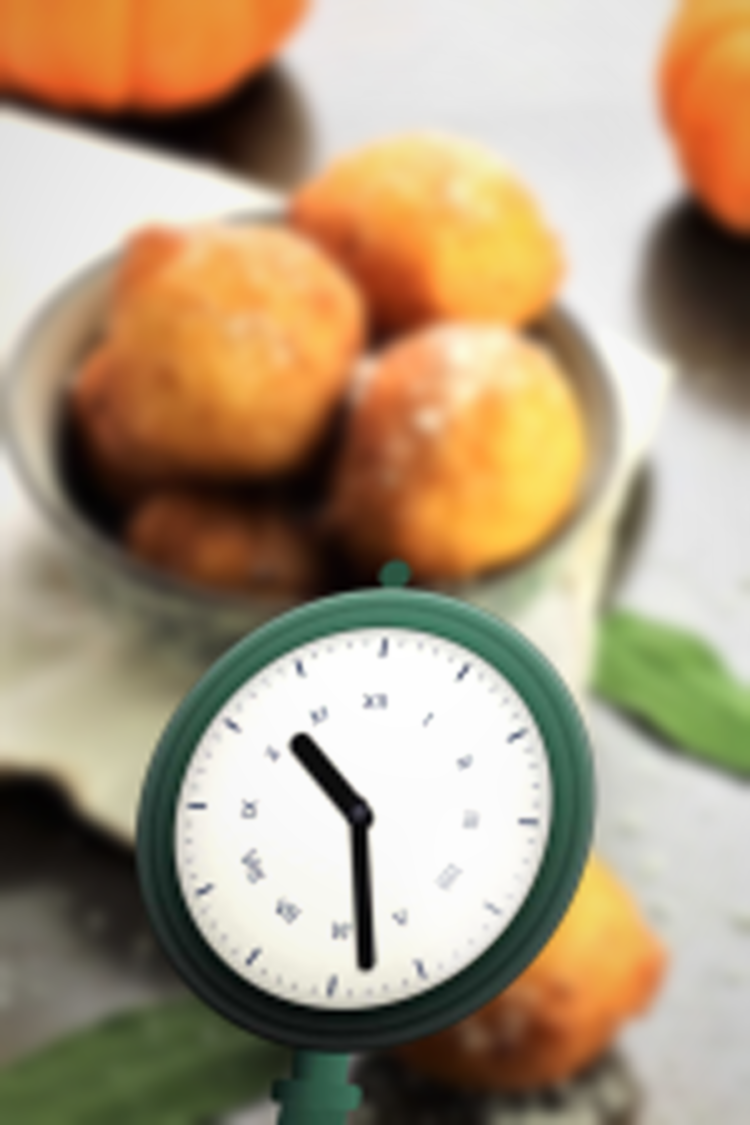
**10:28**
